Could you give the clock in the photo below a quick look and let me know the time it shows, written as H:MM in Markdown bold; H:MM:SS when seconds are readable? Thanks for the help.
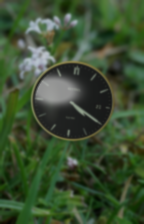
**4:20**
